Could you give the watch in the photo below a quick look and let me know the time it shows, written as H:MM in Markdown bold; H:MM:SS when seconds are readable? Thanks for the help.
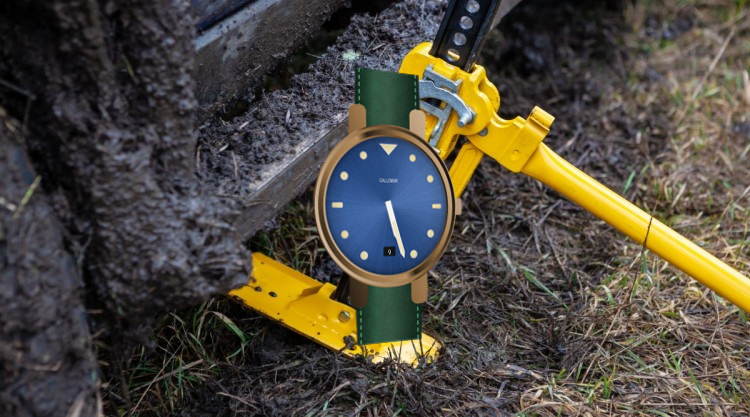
**5:27**
